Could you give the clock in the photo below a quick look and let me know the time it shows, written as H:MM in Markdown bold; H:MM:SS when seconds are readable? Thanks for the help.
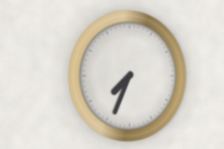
**7:34**
